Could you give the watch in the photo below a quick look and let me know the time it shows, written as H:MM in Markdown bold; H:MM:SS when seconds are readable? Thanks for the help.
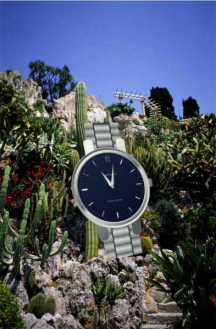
**11:02**
